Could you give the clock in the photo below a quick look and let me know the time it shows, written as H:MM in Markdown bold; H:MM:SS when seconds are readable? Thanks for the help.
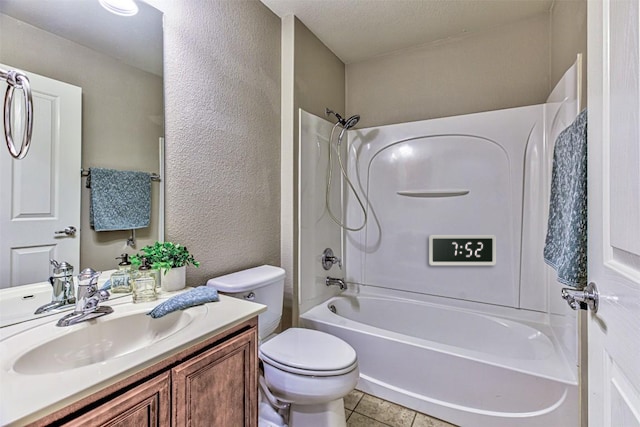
**7:52**
